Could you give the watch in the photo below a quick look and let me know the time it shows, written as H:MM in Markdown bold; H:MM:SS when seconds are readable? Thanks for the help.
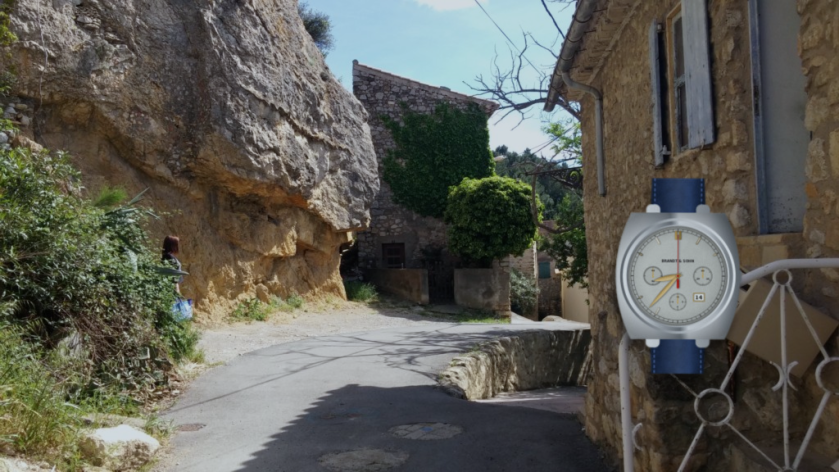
**8:37**
